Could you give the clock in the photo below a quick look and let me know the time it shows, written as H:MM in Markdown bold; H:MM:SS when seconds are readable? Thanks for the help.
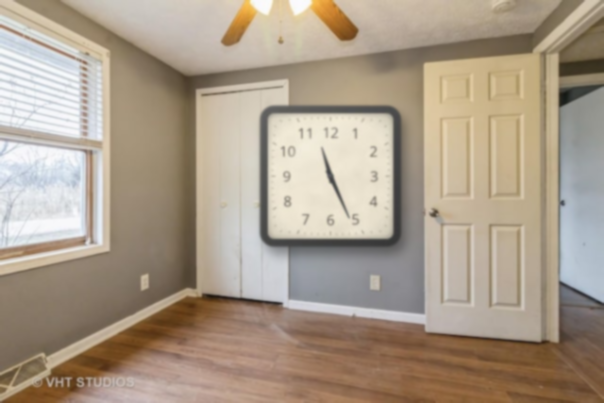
**11:26**
